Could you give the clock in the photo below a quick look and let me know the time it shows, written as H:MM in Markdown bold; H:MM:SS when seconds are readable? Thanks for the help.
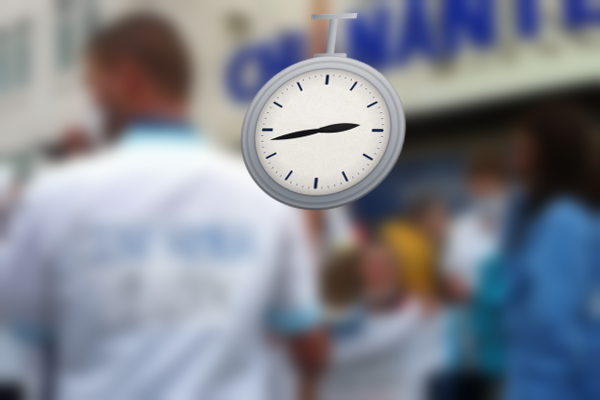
**2:43**
